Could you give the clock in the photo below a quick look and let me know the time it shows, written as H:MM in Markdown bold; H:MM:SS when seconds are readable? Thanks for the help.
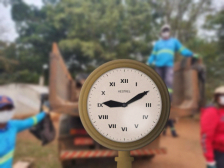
**9:10**
